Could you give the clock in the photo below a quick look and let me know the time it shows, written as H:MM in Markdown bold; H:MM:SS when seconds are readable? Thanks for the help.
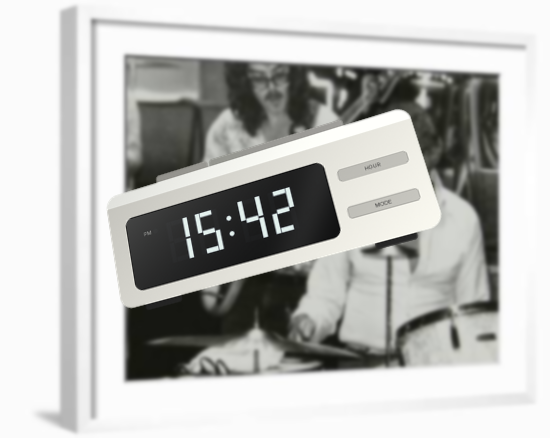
**15:42**
